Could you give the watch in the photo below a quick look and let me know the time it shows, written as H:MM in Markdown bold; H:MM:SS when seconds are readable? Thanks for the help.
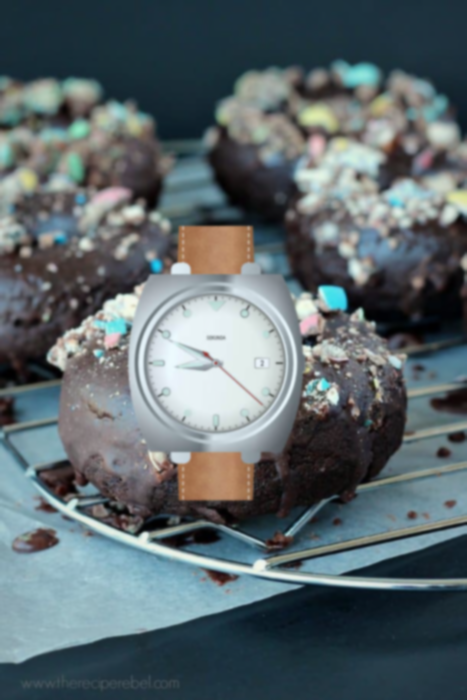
**8:49:22**
